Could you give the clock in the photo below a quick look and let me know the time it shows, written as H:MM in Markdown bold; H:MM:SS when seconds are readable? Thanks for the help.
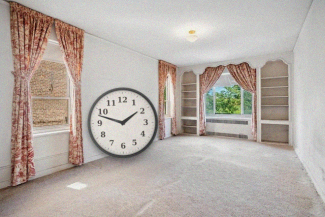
**1:48**
